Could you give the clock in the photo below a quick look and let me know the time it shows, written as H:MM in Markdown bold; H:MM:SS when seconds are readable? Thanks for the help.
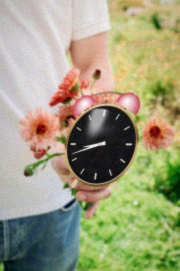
**8:42**
